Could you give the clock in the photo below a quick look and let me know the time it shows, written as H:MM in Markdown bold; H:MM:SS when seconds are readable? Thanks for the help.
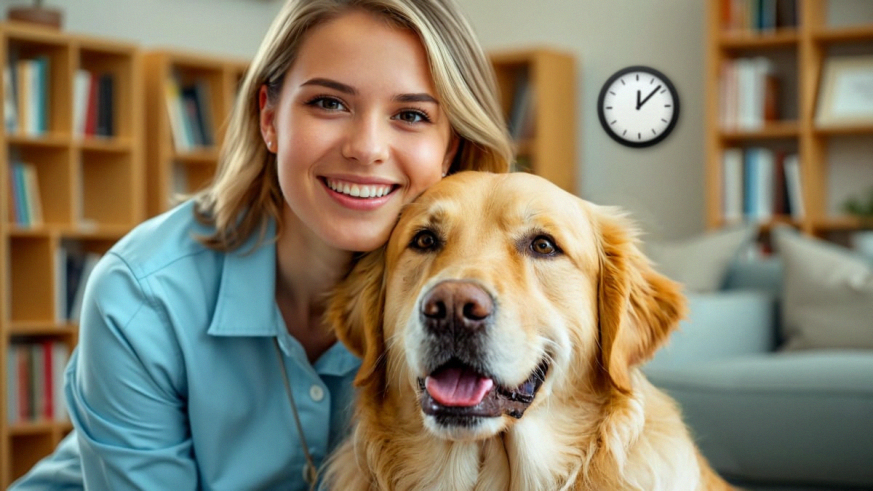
**12:08**
